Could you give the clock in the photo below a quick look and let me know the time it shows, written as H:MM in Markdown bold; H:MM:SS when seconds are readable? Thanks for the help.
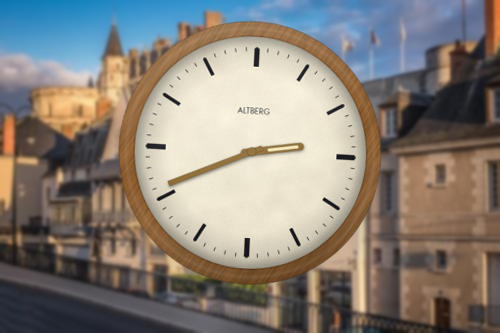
**2:41**
